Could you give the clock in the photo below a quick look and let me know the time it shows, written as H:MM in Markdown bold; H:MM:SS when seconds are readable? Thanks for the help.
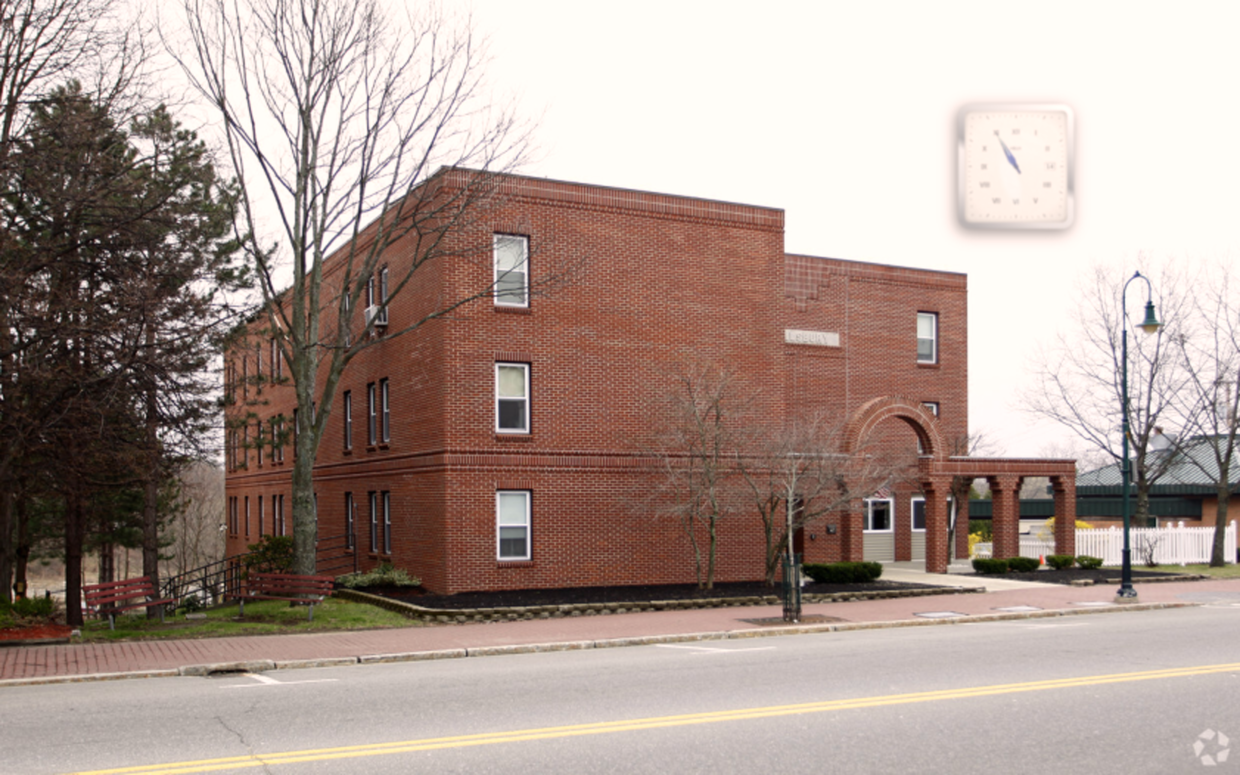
**10:55**
